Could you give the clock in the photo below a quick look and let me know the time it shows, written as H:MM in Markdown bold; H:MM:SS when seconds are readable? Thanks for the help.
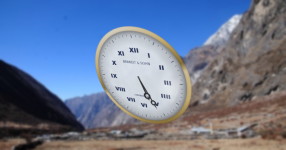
**5:26**
